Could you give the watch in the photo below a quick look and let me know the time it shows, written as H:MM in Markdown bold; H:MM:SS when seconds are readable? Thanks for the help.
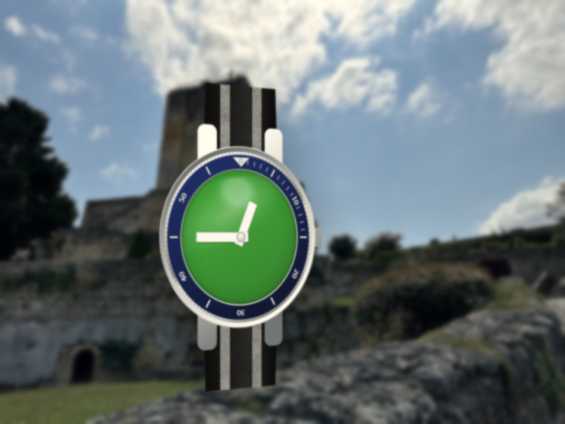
**12:45**
